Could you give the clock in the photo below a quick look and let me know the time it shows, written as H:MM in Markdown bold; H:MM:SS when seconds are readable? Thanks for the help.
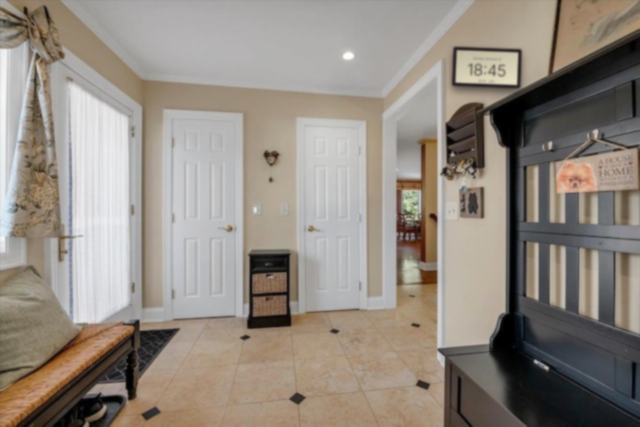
**18:45**
